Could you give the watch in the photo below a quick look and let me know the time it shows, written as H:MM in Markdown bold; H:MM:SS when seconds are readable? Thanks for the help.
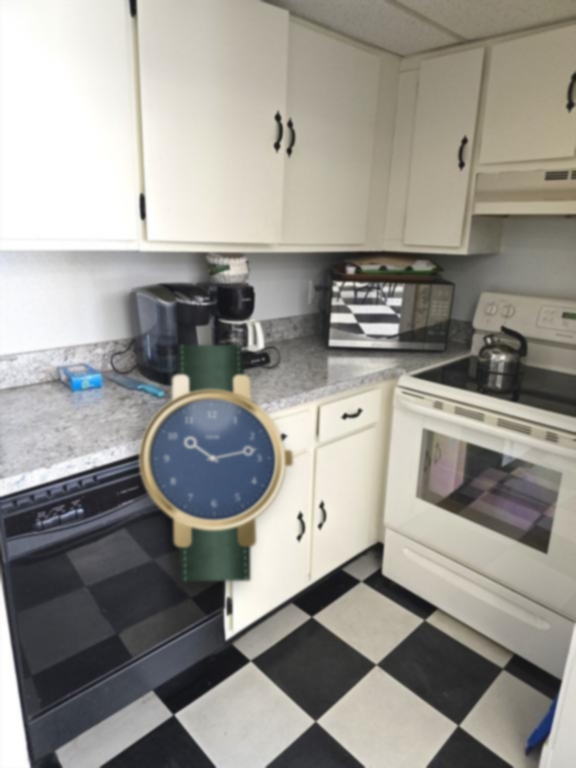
**10:13**
